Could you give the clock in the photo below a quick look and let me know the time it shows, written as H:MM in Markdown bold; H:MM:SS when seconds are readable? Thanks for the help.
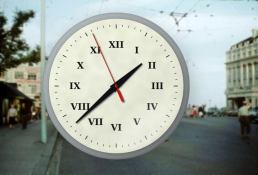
**1:37:56**
